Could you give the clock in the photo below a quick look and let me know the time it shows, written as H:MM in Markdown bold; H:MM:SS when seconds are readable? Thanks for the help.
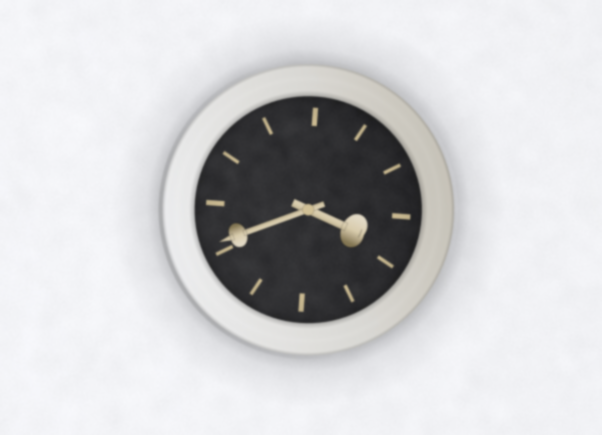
**3:41**
